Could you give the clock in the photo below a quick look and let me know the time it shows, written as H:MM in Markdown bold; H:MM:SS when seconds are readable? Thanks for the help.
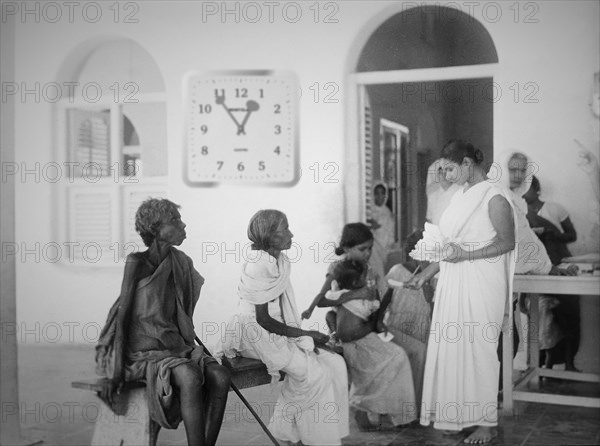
**12:54**
